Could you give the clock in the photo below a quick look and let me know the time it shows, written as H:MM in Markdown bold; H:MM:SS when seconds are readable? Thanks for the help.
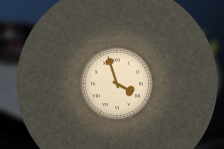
**3:57**
